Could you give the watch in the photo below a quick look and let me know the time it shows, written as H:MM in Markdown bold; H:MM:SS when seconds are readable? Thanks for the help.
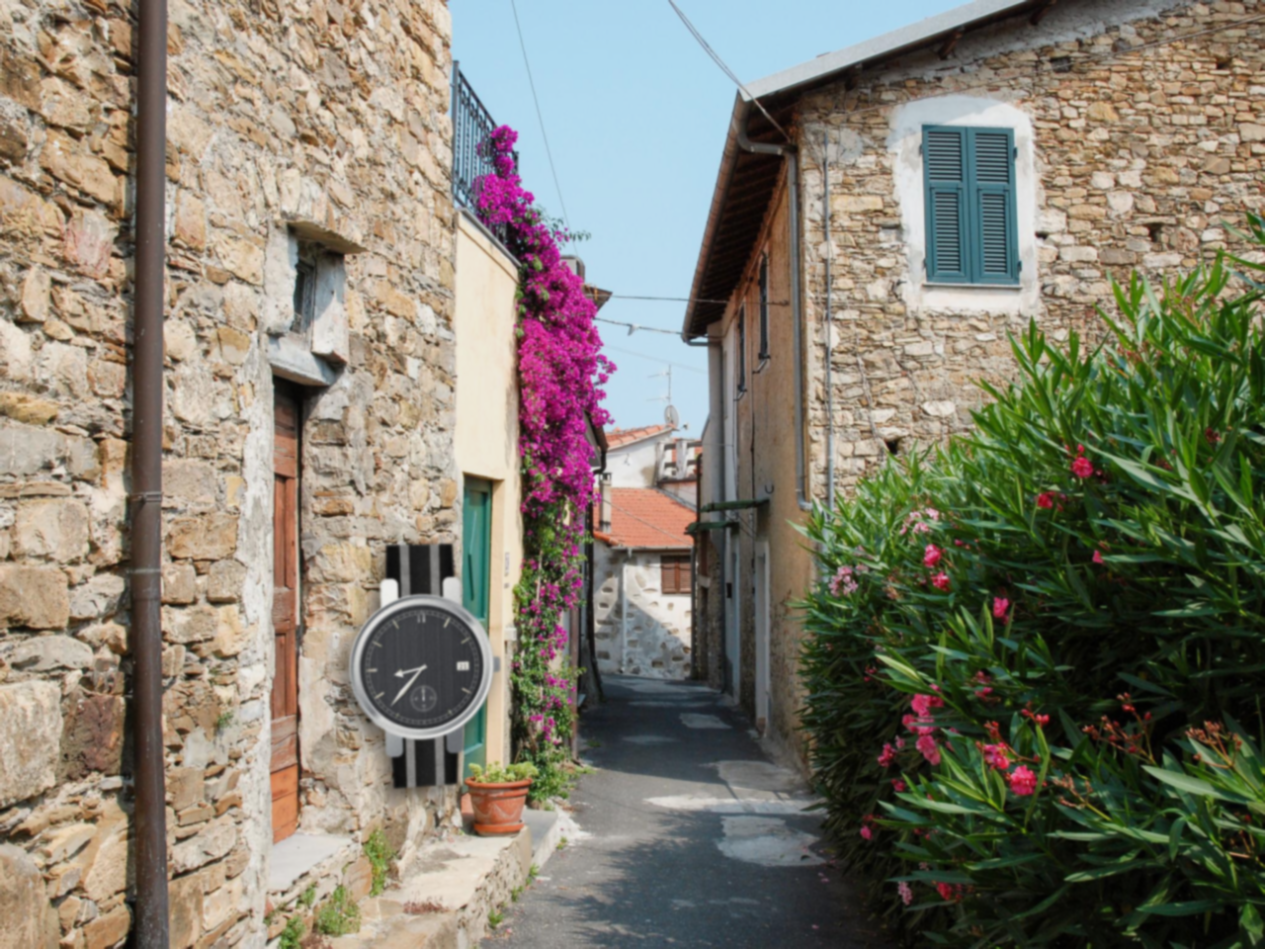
**8:37**
